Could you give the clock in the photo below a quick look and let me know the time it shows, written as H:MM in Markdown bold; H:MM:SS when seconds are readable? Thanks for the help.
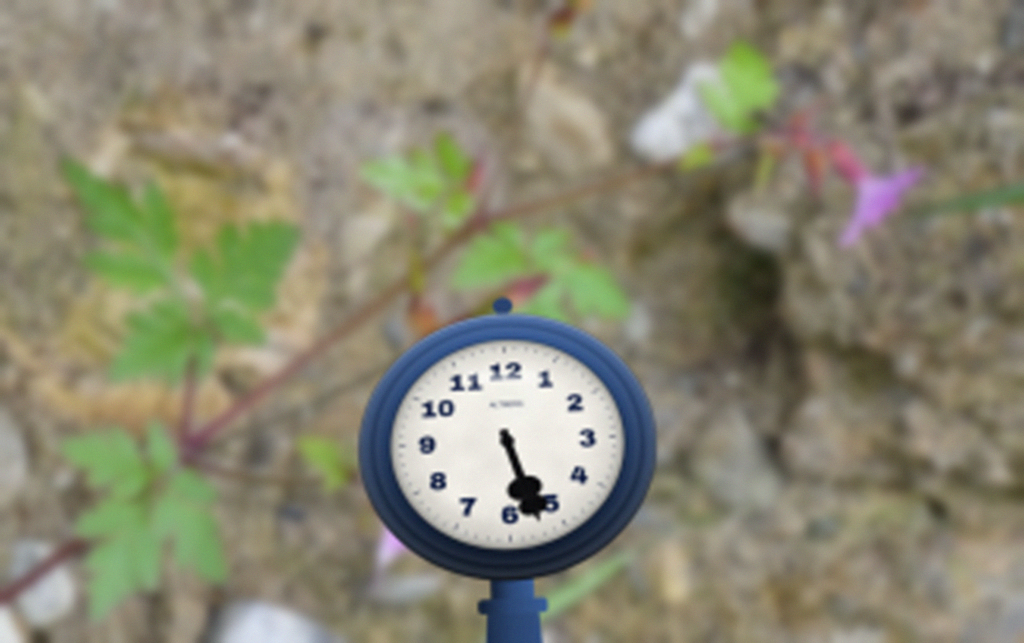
**5:27**
